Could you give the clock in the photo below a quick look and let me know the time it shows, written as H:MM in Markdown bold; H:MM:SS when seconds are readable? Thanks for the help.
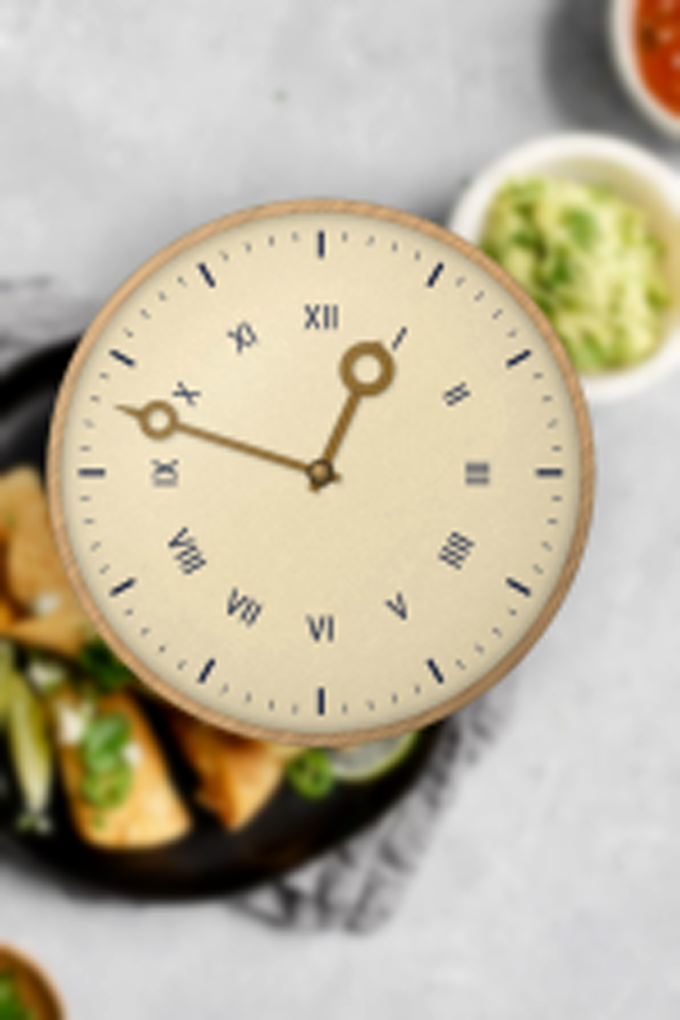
**12:48**
